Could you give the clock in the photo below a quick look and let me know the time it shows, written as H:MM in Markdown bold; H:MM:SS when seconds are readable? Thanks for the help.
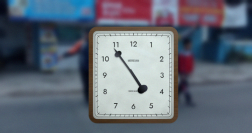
**4:54**
